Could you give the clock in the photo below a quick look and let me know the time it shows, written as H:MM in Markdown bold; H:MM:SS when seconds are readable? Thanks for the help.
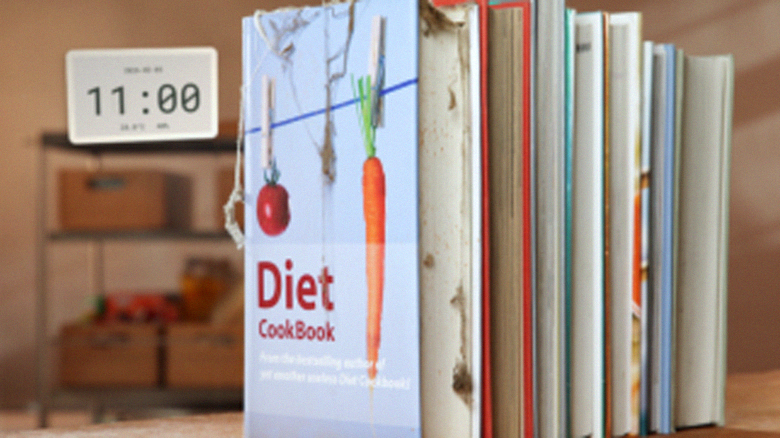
**11:00**
